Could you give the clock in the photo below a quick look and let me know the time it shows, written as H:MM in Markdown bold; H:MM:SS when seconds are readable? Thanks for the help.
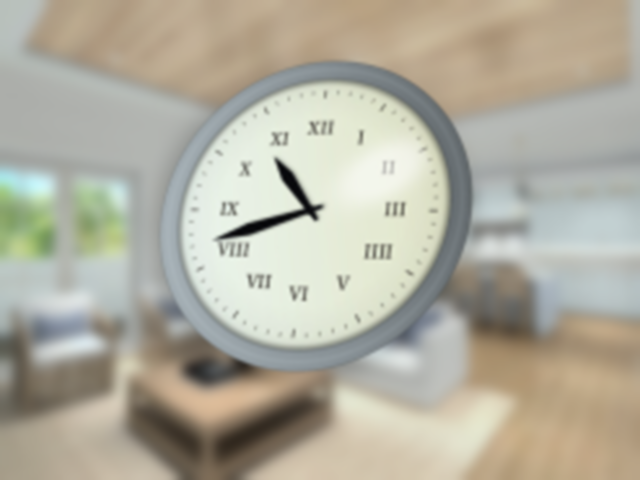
**10:42**
